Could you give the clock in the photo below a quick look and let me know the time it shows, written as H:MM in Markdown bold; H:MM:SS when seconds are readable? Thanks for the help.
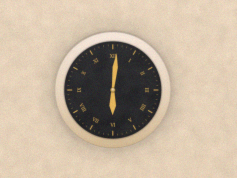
**6:01**
